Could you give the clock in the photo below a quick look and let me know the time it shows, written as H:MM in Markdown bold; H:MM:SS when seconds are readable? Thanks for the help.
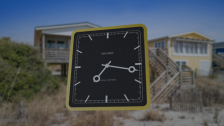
**7:17**
